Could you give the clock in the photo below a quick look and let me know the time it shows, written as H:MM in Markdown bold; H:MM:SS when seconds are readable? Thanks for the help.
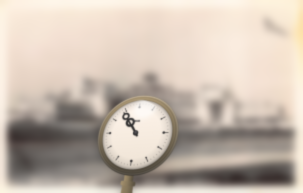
**10:54**
